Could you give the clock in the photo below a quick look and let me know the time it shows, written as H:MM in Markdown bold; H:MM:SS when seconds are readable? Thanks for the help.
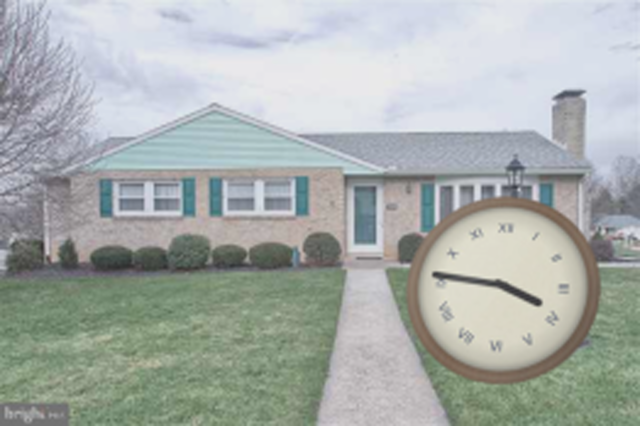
**3:46**
